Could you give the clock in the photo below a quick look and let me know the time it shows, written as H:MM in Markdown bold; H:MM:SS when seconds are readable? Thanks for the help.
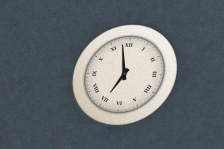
**6:58**
